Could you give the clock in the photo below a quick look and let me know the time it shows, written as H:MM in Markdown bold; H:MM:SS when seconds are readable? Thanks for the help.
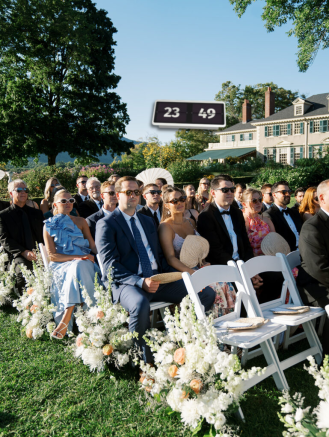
**23:49**
